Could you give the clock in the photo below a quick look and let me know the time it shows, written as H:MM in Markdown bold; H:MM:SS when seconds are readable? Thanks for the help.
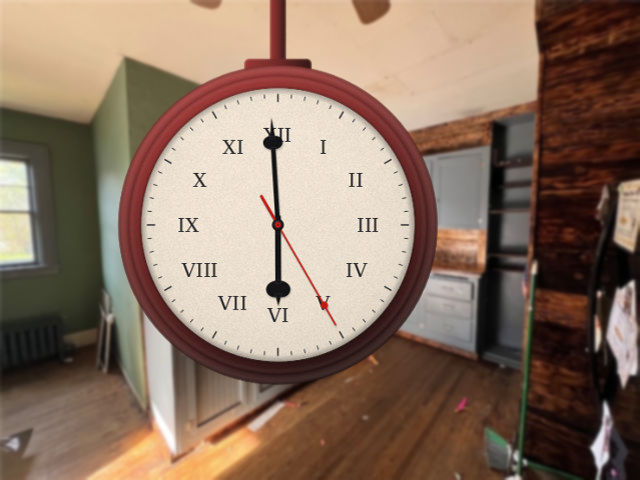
**5:59:25**
